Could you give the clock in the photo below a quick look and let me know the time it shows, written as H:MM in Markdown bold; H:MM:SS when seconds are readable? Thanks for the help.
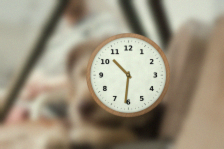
**10:31**
